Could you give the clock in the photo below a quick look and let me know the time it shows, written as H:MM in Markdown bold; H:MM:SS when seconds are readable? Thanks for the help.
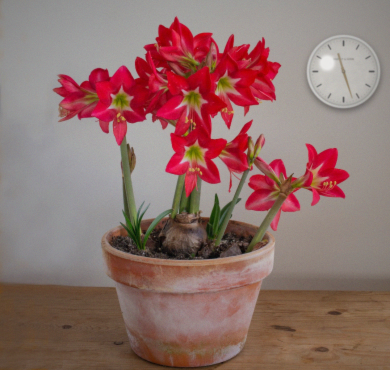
**11:27**
